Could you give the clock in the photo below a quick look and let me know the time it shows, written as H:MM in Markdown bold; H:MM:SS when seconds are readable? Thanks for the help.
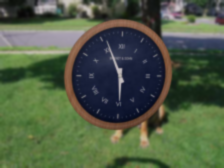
**5:56**
